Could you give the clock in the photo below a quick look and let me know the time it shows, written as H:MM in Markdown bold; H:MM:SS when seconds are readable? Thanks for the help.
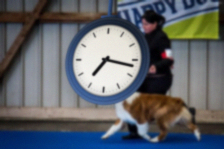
**7:17**
